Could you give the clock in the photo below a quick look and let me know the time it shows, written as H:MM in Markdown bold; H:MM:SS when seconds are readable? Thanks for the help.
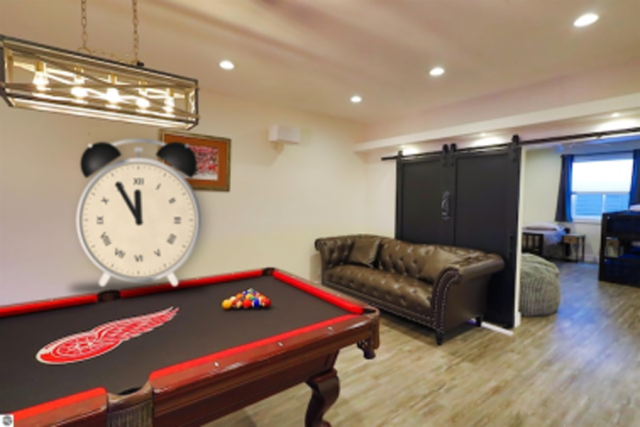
**11:55**
